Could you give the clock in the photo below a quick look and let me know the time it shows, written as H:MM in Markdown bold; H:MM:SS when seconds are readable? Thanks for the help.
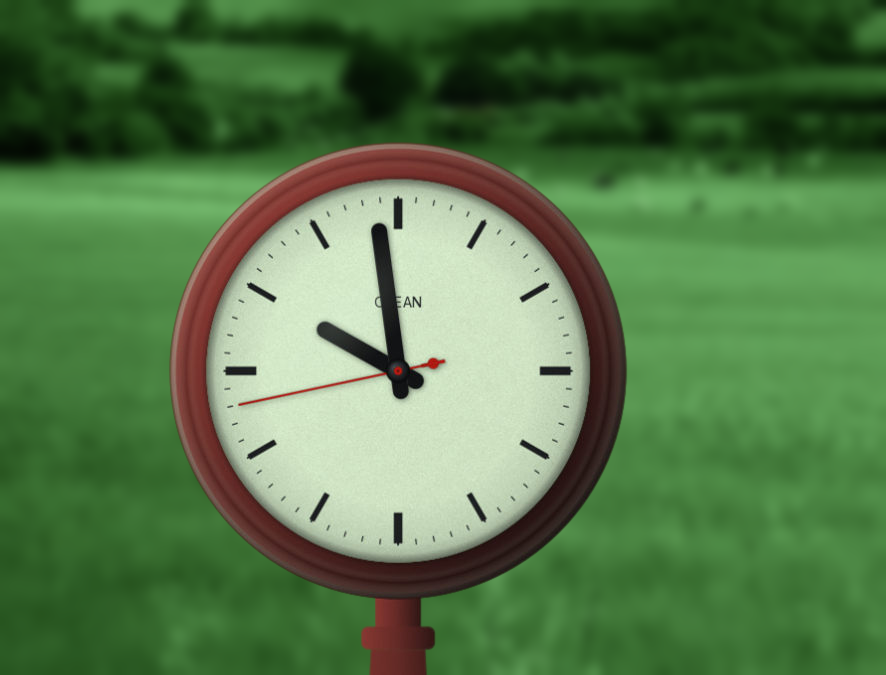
**9:58:43**
